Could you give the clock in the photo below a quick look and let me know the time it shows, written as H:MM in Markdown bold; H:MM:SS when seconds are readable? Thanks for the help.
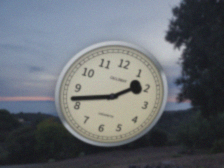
**1:42**
